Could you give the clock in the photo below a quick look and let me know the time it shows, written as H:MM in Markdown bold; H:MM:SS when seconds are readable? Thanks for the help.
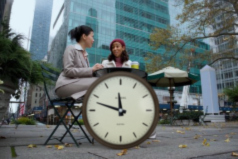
**11:48**
